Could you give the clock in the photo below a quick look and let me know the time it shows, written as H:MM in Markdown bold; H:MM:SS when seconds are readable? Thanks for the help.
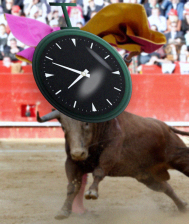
**7:49**
